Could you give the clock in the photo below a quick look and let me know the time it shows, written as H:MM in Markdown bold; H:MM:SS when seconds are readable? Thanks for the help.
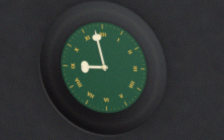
**8:58**
